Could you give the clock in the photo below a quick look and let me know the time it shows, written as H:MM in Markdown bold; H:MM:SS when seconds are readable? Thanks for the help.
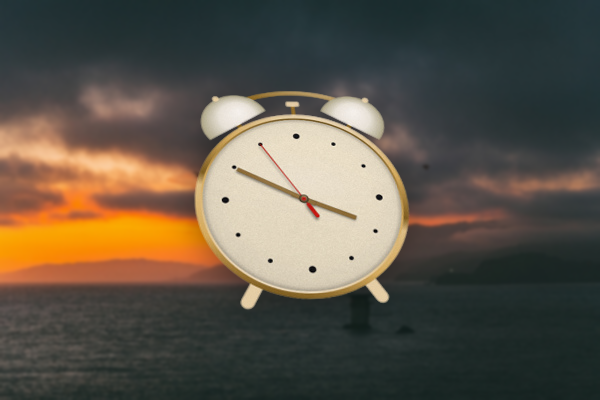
**3:49:55**
